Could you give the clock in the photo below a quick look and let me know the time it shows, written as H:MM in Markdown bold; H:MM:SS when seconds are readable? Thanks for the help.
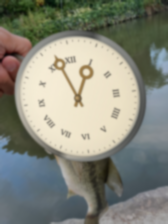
**12:57**
